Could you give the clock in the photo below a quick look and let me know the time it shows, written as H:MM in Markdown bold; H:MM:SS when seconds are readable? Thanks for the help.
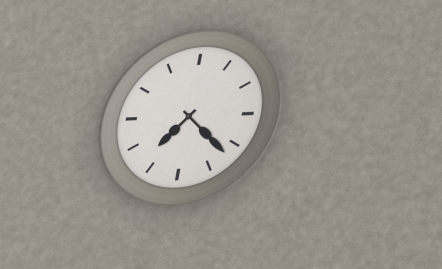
**7:22**
